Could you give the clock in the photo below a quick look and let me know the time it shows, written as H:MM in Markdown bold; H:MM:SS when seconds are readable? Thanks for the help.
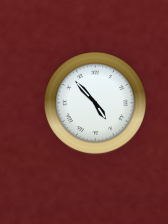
**4:53**
